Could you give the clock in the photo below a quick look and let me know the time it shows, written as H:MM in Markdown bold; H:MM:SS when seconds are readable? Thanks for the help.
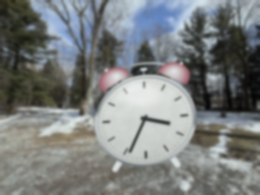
**3:34**
